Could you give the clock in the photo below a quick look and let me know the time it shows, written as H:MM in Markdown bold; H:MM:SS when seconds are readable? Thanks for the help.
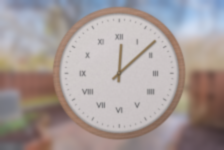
**12:08**
